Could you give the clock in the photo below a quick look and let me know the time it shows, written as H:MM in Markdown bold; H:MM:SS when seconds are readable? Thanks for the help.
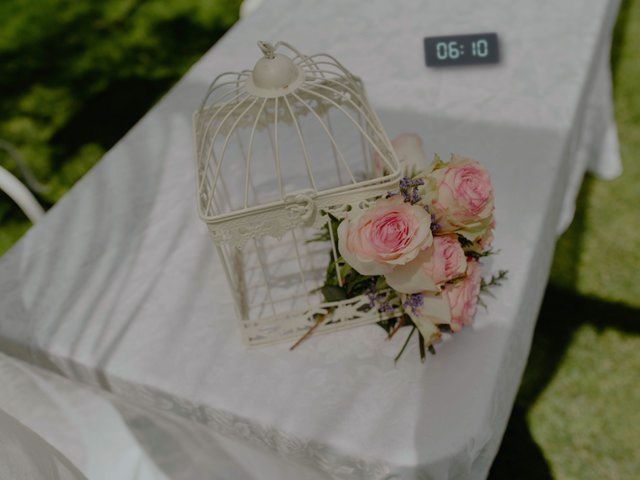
**6:10**
